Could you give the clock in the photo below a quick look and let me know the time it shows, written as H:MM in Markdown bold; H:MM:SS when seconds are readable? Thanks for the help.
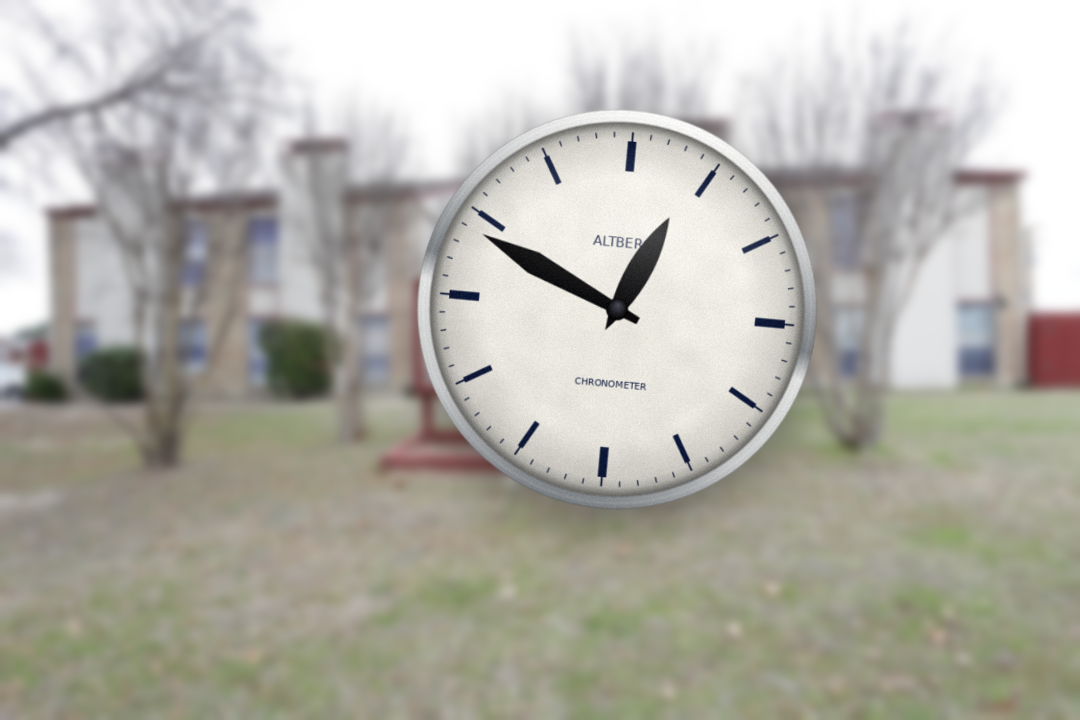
**12:49**
